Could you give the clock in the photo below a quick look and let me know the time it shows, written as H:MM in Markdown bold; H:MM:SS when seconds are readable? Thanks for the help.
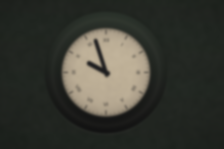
**9:57**
